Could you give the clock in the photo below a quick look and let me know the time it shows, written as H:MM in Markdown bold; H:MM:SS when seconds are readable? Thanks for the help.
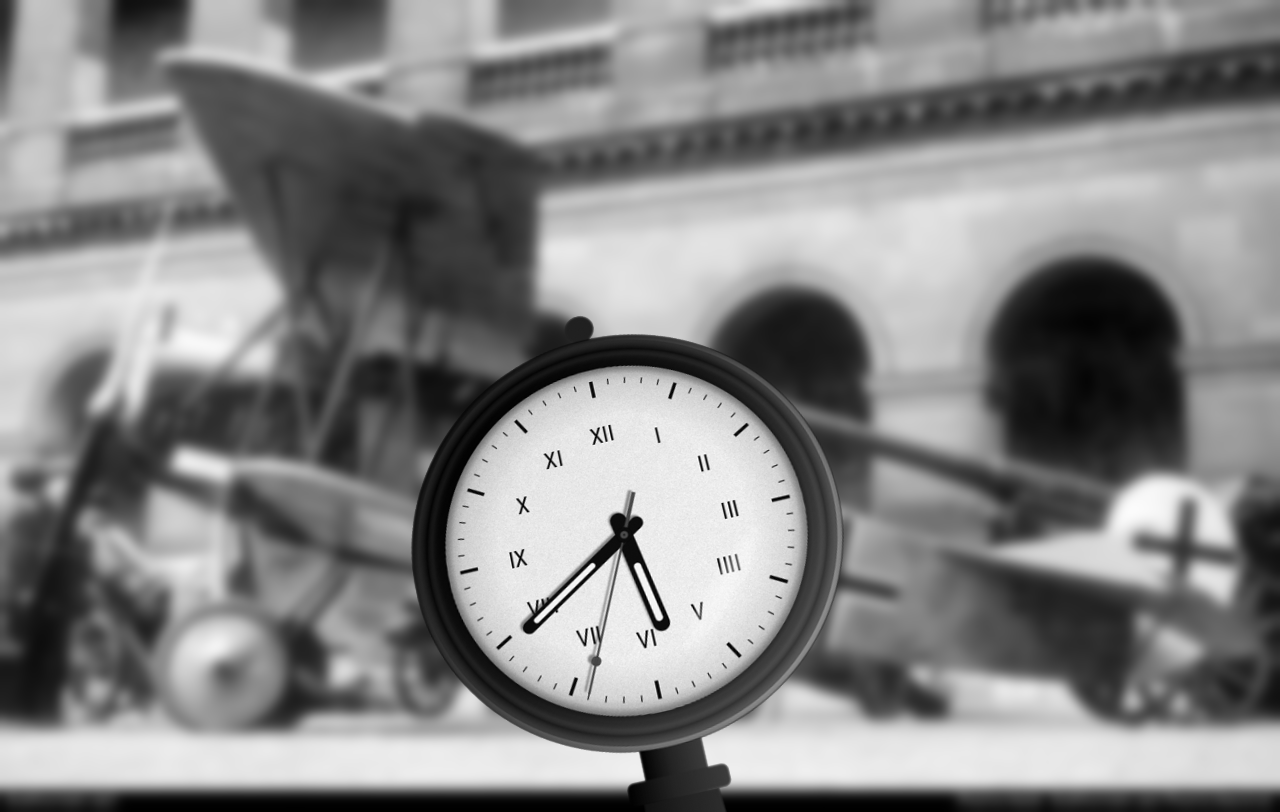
**5:39:34**
